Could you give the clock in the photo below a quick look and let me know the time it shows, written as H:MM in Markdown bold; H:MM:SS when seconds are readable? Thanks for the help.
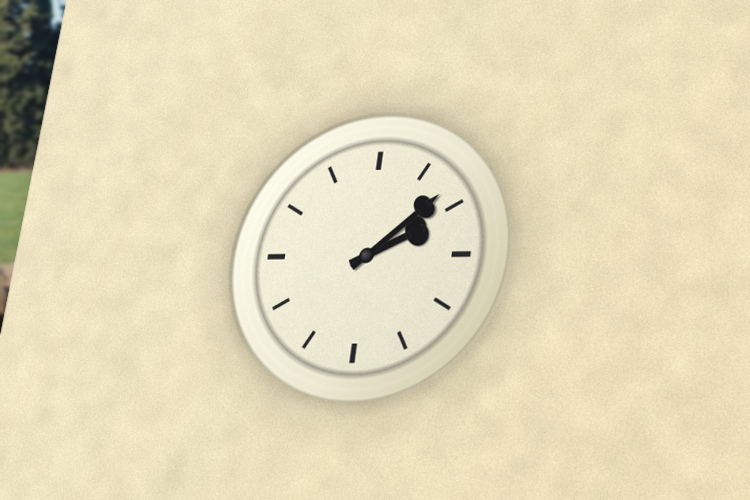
**2:08**
